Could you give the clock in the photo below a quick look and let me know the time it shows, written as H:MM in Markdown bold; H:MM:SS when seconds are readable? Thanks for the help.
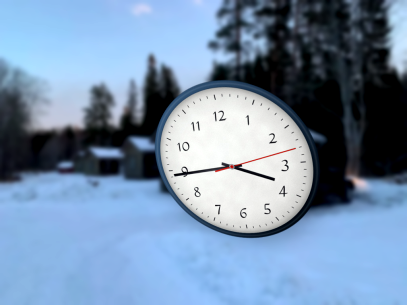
**3:44:13**
